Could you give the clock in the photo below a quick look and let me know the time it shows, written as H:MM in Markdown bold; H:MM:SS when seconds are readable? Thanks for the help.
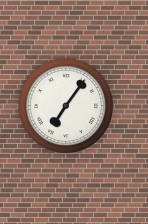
**7:06**
